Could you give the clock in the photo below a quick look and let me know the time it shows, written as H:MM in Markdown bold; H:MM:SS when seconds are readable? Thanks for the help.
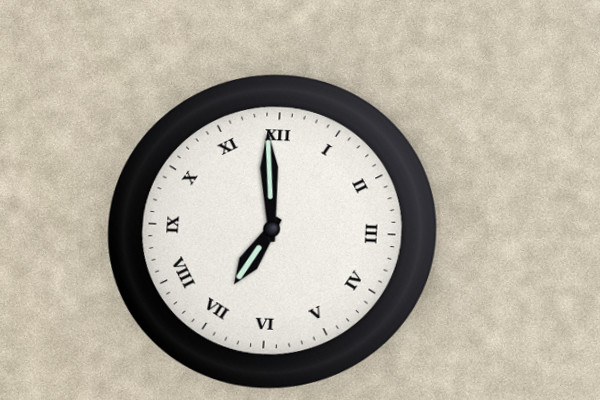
**6:59**
